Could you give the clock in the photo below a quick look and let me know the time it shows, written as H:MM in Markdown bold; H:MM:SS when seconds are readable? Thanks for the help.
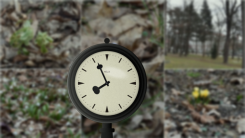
**7:56**
